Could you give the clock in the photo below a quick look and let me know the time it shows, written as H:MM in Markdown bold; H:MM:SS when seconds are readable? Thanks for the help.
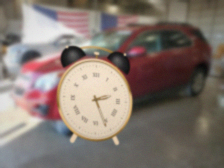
**2:26**
